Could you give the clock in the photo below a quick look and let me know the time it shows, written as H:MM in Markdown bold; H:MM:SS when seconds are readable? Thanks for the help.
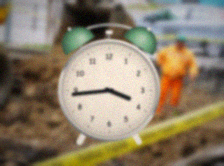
**3:44**
